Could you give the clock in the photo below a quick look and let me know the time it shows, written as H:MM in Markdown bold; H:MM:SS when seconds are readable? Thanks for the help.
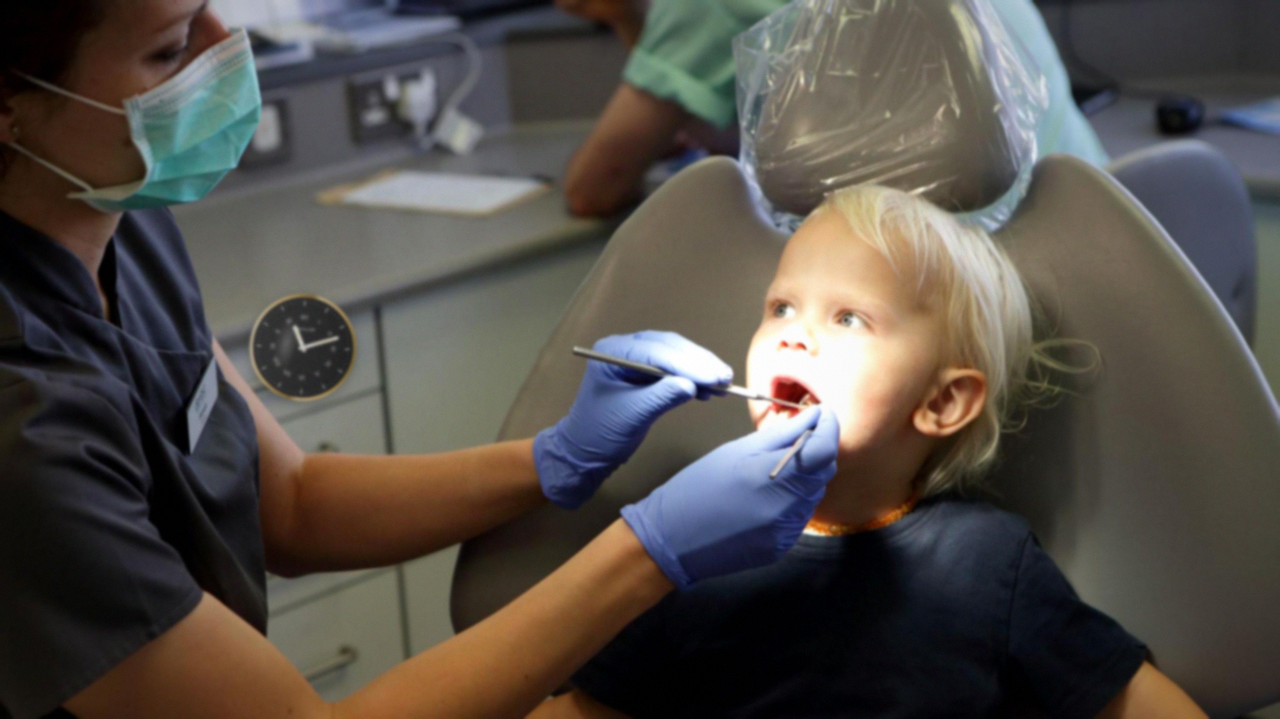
**11:12**
